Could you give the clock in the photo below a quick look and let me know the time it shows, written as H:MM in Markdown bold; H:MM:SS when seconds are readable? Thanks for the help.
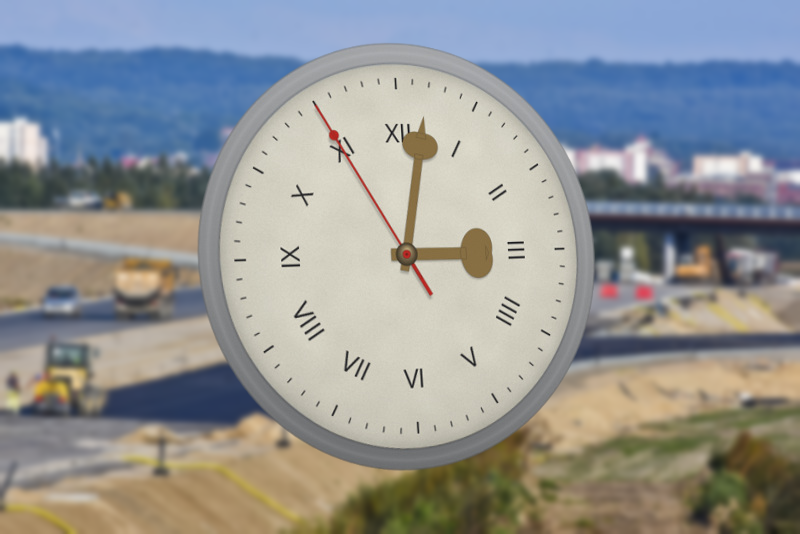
**3:01:55**
